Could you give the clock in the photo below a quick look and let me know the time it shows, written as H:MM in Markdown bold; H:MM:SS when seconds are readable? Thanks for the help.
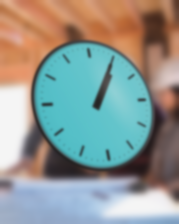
**1:05**
